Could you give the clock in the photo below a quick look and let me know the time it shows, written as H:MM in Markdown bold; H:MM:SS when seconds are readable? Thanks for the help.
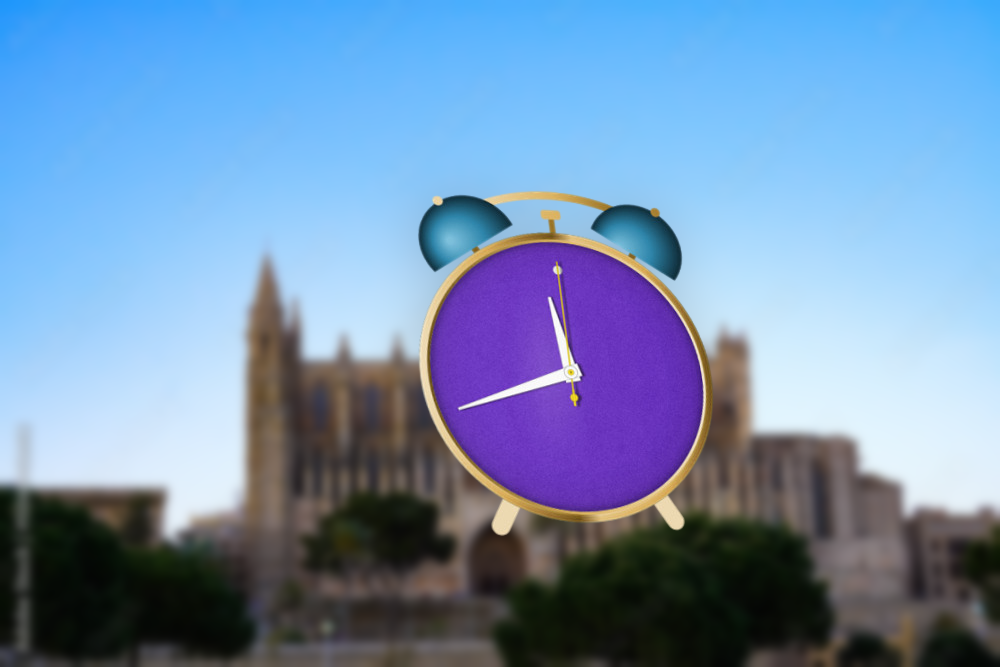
**11:42:00**
